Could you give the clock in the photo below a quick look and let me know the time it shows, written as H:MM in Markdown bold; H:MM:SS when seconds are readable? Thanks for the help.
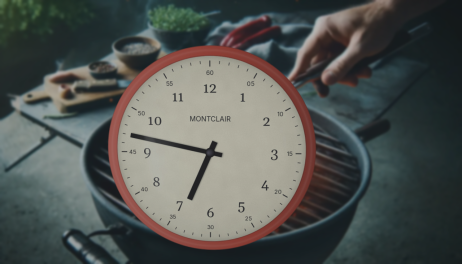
**6:47**
